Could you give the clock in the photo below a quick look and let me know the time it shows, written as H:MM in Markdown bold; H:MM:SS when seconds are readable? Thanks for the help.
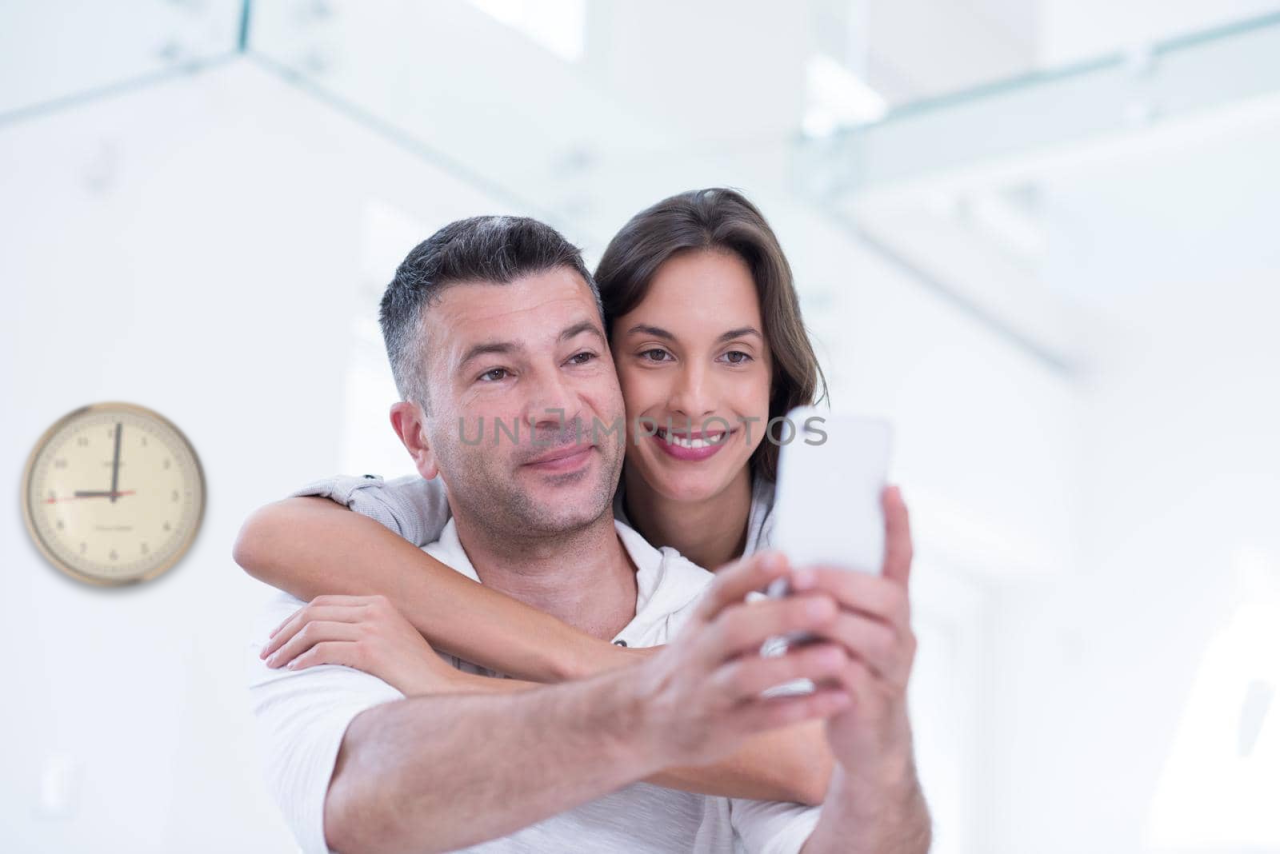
**9:00:44**
